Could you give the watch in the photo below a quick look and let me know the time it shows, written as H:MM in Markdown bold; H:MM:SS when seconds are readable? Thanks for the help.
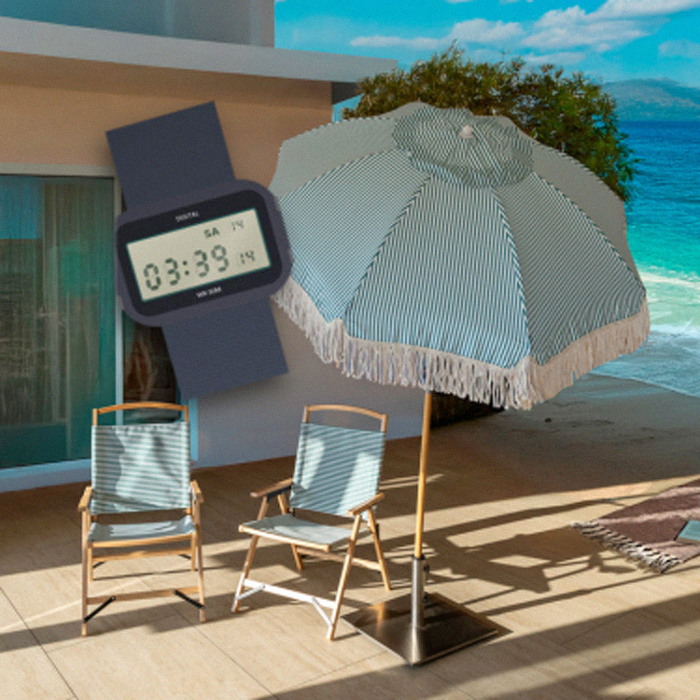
**3:39:14**
